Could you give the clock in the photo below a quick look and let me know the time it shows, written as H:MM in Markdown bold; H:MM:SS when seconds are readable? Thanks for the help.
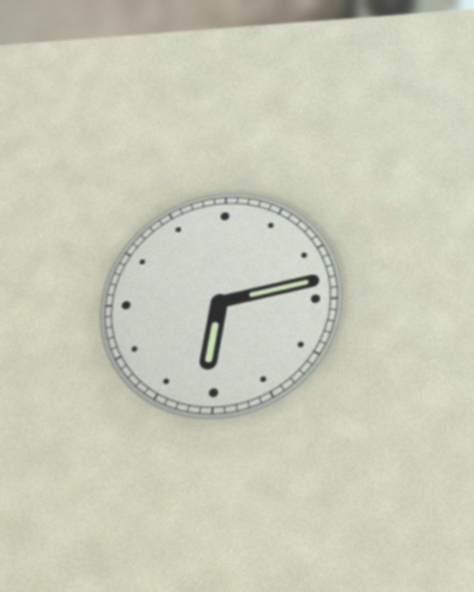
**6:13**
